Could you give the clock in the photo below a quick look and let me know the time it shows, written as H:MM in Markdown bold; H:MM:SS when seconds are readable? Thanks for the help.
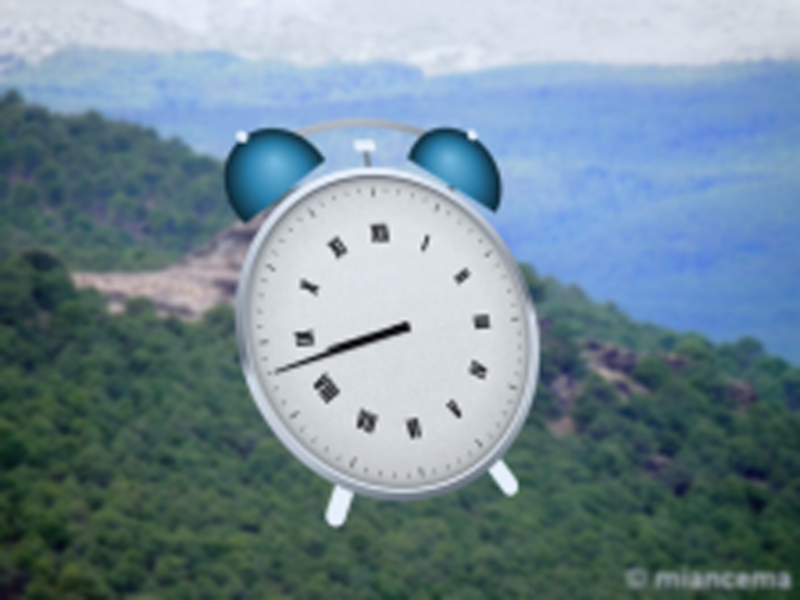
**8:43**
